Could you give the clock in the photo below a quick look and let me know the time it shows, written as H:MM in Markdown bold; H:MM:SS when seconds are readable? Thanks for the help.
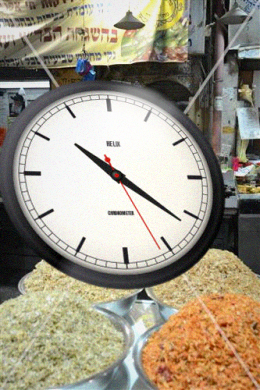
**10:21:26**
